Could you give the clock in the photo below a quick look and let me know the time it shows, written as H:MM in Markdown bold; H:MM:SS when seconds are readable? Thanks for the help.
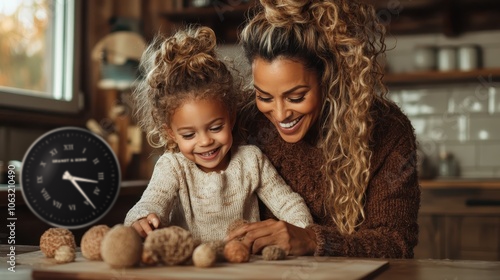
**3:24**
